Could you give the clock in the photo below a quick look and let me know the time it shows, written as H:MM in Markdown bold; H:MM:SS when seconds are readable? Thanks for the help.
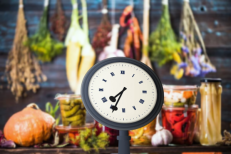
**7:34**
